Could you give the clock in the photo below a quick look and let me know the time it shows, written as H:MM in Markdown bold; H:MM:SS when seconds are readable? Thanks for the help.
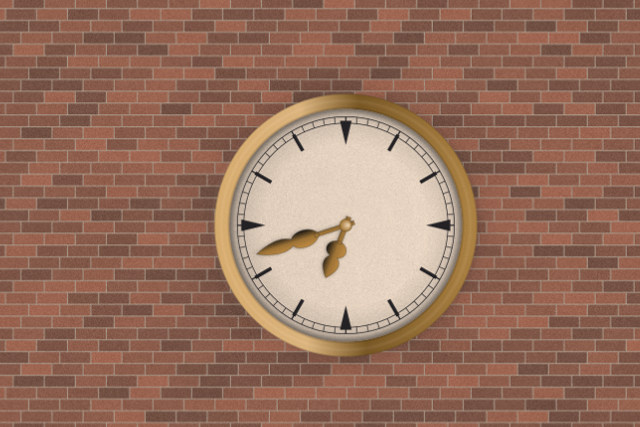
**6:42**
